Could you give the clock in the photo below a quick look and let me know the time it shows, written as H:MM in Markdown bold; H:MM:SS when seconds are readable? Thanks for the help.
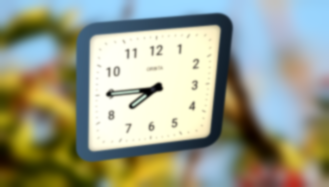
**7:45**
